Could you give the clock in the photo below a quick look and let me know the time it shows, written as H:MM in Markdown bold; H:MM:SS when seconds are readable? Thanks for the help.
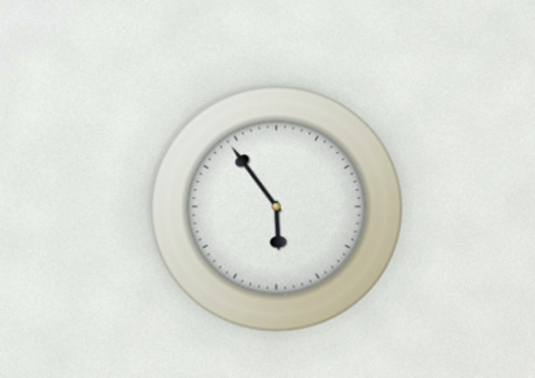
**5:54**
